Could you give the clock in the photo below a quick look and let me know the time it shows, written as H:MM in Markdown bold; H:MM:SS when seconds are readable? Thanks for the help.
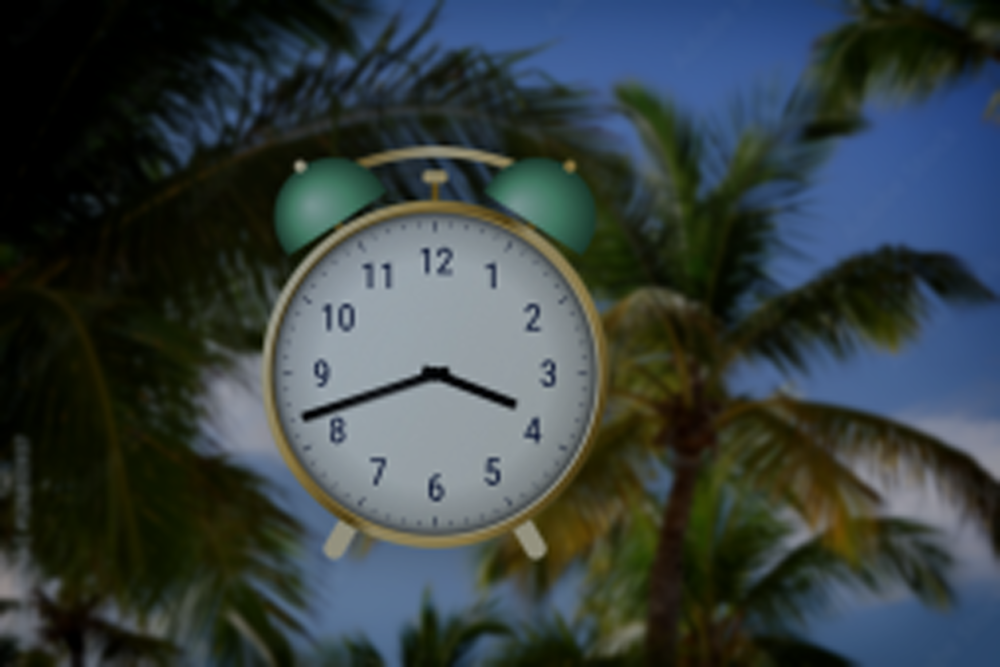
**3:42**
